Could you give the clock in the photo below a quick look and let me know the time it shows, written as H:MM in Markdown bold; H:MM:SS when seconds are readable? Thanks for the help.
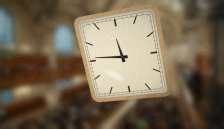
**11:46**
